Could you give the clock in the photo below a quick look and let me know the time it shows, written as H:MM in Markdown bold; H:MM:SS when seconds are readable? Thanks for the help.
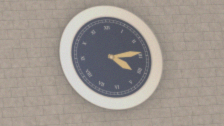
**4:14**
